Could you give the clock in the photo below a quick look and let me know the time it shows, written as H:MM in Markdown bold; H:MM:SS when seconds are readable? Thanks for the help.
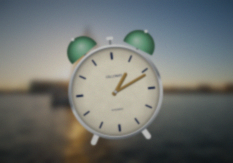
**1:11**
